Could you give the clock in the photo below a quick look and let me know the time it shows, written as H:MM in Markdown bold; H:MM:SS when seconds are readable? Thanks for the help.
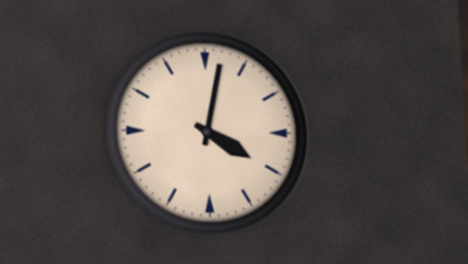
**4:02**
